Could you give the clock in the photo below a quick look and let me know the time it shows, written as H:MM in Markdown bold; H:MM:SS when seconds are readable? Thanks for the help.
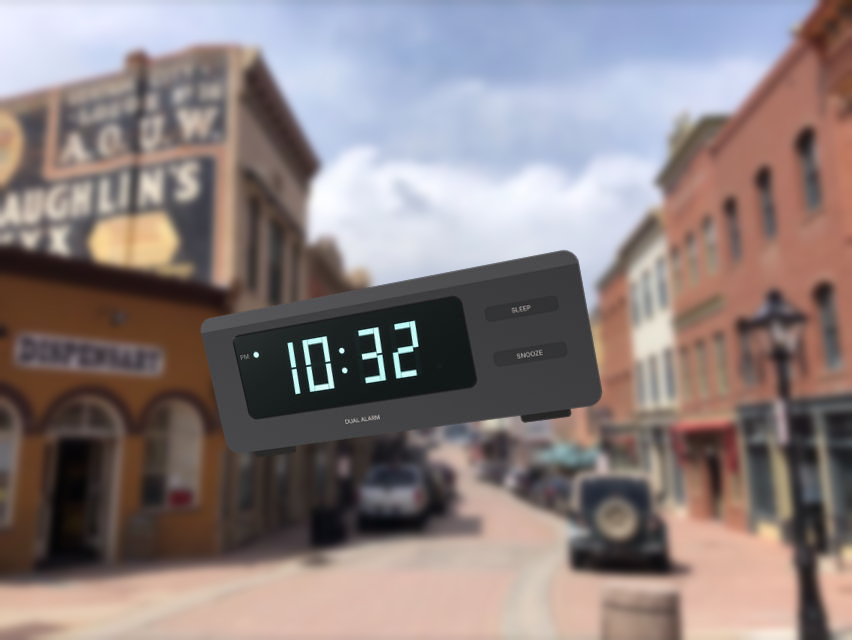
**10:32**
